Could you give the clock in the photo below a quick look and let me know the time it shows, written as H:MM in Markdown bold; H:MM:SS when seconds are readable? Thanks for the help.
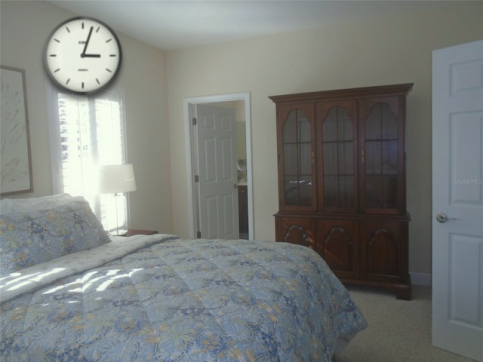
**3:03**
